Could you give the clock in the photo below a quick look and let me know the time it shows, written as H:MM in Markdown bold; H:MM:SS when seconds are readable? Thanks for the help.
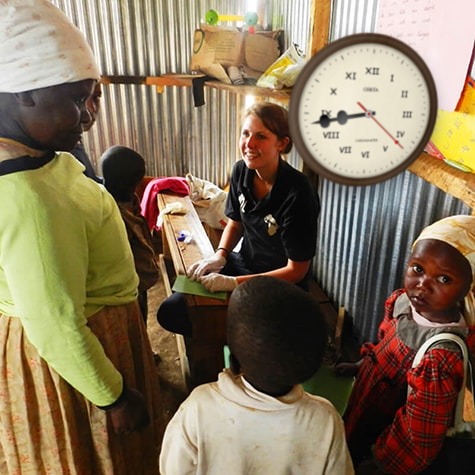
**8:43:22**
